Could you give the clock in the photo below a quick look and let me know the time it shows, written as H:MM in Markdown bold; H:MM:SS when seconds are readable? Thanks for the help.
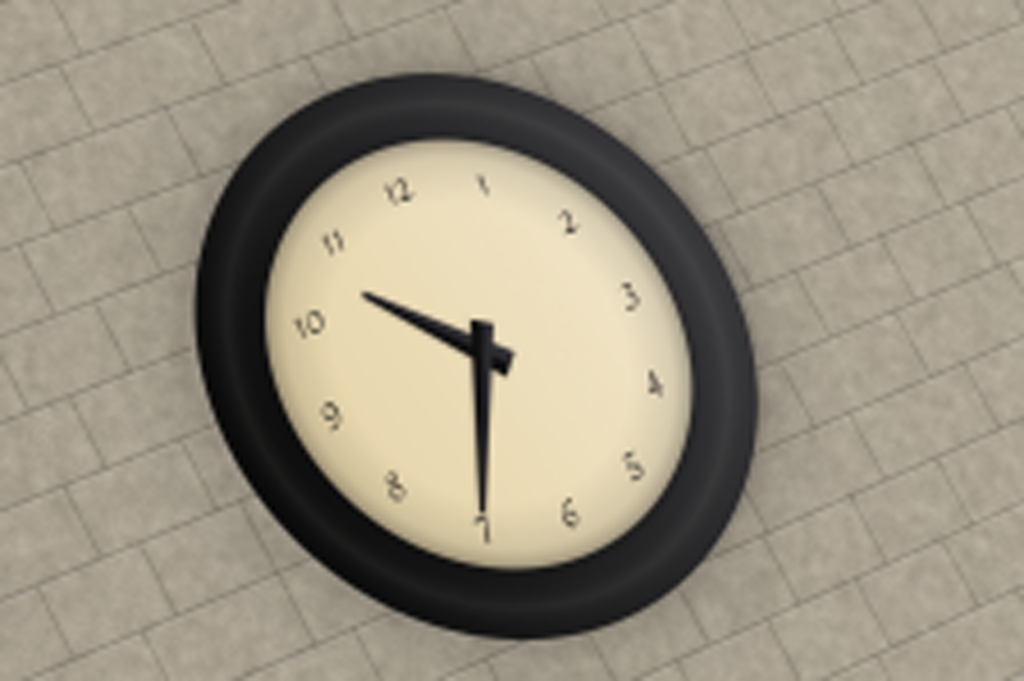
**10:35**
